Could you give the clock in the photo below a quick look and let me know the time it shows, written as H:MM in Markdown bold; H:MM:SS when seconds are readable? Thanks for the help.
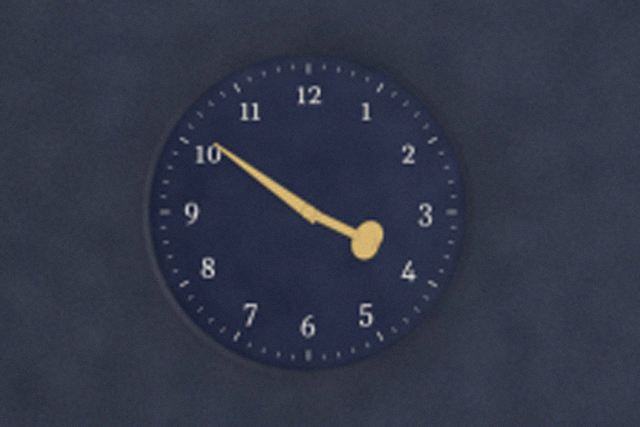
**3:51**
